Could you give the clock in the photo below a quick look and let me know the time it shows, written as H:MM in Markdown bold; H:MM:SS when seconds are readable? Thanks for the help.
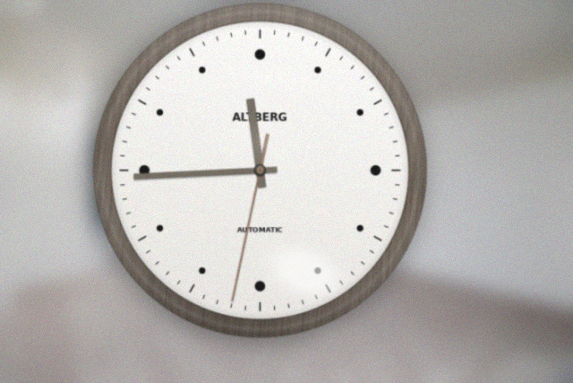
**11:44:32**
